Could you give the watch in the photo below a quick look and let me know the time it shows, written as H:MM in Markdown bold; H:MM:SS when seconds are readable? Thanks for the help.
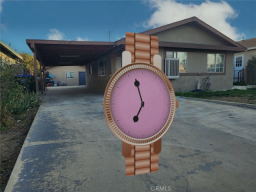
**6:57**
